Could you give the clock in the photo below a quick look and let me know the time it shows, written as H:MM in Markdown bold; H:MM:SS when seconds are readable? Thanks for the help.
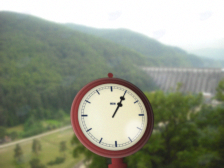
**1:05**
